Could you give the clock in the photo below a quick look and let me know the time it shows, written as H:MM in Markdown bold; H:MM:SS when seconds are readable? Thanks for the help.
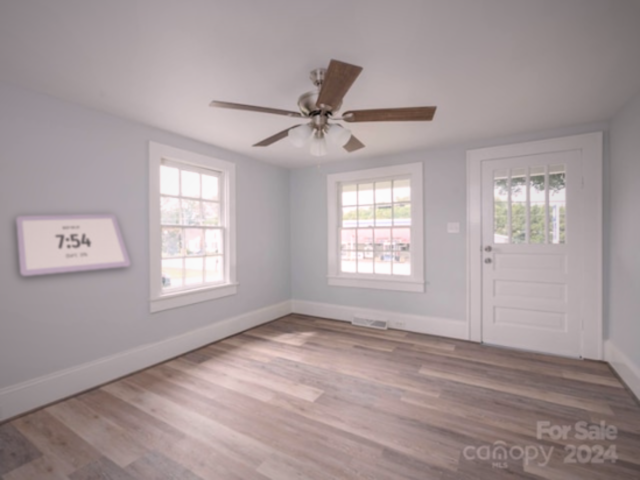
**7:54**
